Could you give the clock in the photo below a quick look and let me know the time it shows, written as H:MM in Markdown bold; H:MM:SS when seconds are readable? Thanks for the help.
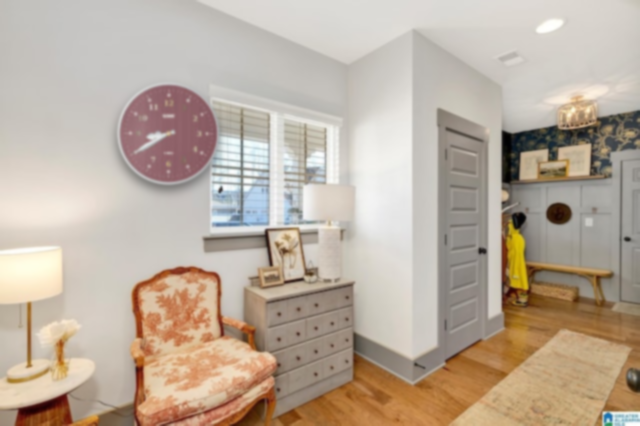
**8:40**
